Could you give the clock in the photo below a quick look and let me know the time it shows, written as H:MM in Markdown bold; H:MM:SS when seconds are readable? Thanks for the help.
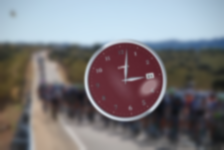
**3:02**
